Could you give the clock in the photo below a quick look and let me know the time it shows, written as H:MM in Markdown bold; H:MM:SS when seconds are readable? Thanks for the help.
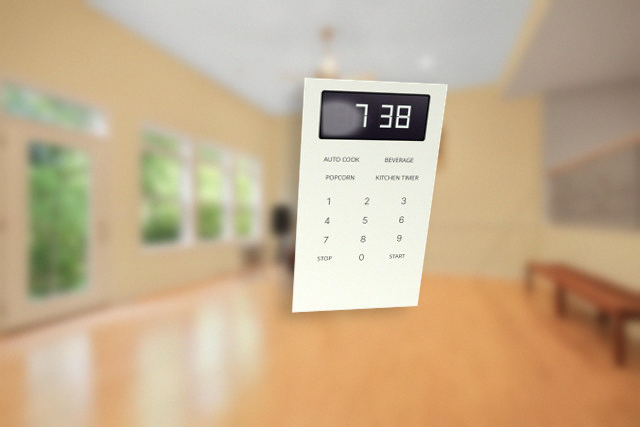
**7:38**
